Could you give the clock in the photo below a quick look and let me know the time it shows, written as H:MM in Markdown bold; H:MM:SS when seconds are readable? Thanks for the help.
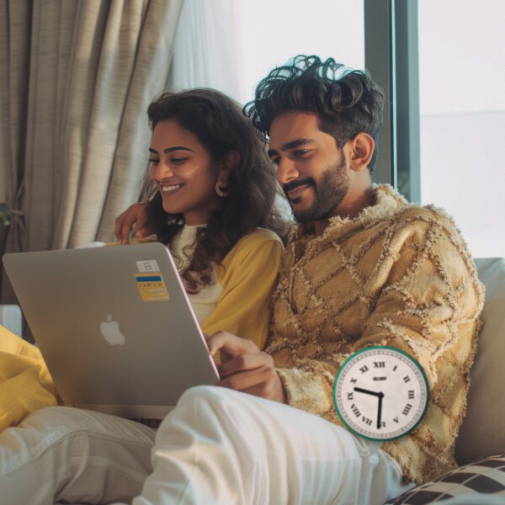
**9:31**
